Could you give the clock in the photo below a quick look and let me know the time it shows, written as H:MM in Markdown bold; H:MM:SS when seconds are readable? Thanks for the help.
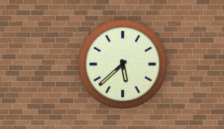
**5:38**
